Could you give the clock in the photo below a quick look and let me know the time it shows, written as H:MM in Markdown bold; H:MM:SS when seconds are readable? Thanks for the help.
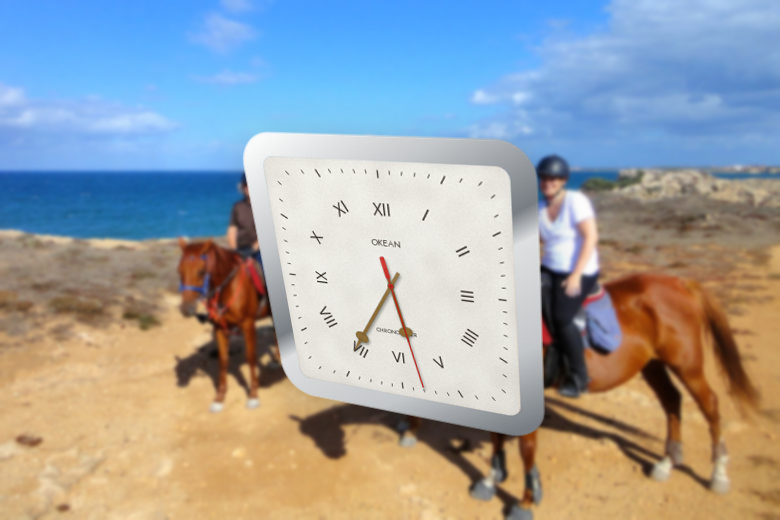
**5:35:28**
